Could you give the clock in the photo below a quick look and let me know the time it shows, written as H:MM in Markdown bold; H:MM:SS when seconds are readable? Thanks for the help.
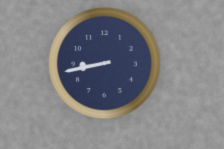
**8:43**
